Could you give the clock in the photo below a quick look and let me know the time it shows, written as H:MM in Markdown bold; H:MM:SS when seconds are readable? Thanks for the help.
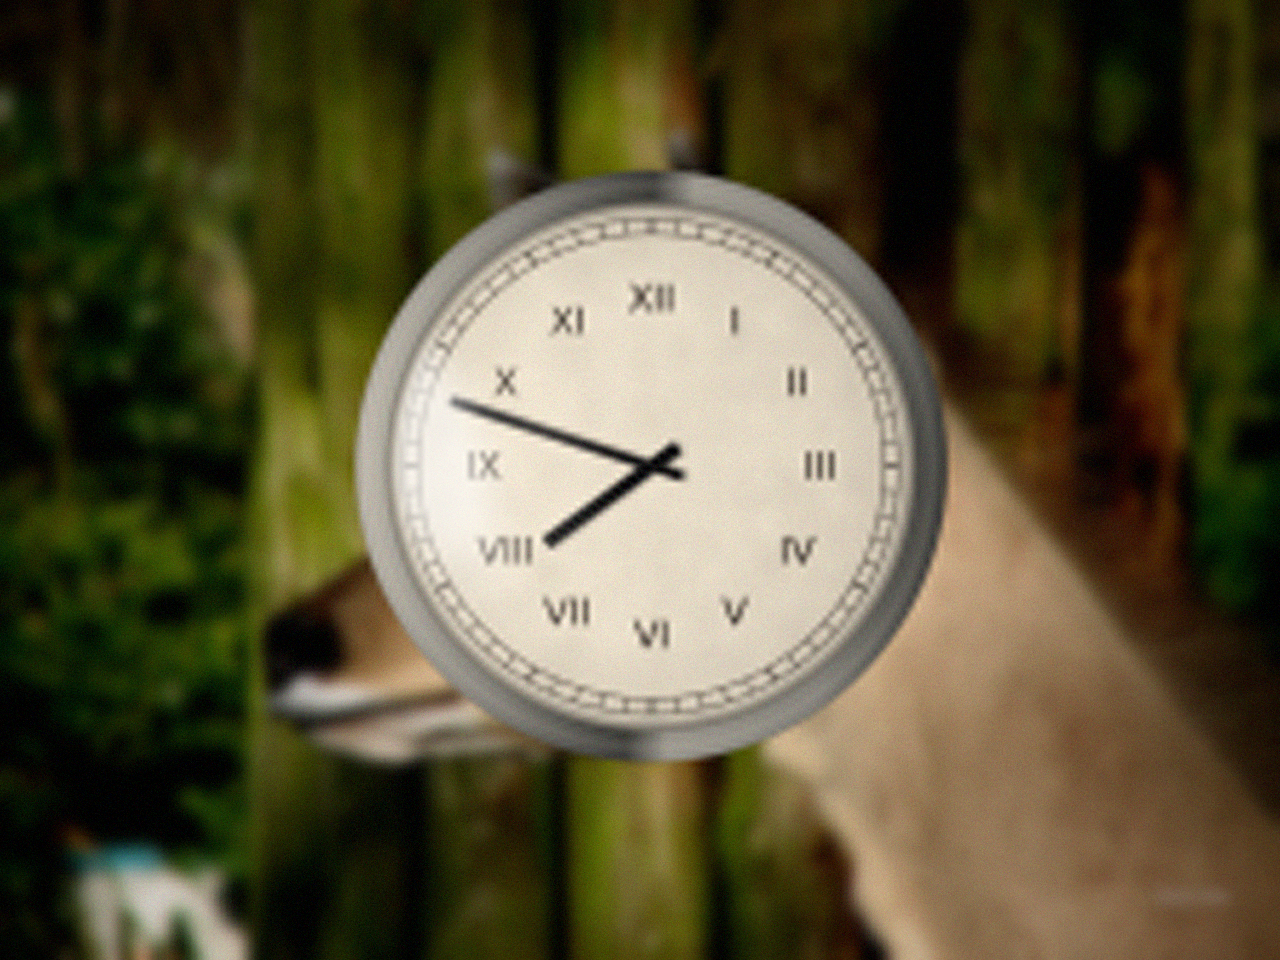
**7:48**
